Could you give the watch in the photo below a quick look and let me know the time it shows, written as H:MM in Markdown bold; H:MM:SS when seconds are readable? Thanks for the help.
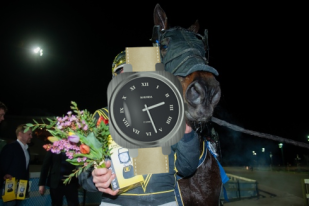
**2:27**
